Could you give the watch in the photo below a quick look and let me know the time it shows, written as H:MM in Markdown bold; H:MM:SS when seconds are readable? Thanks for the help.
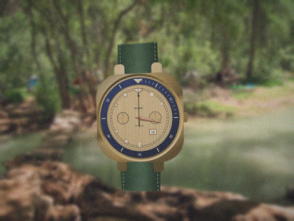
**3:17**
